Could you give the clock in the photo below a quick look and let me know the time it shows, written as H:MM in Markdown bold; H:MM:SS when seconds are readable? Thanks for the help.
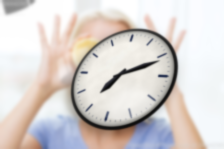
**7:11**
